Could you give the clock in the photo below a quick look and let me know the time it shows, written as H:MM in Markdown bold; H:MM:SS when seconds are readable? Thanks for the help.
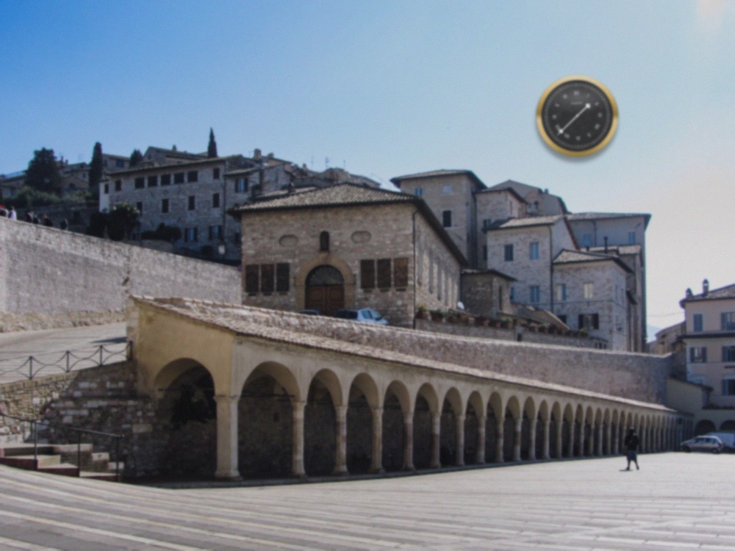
**1:38**
